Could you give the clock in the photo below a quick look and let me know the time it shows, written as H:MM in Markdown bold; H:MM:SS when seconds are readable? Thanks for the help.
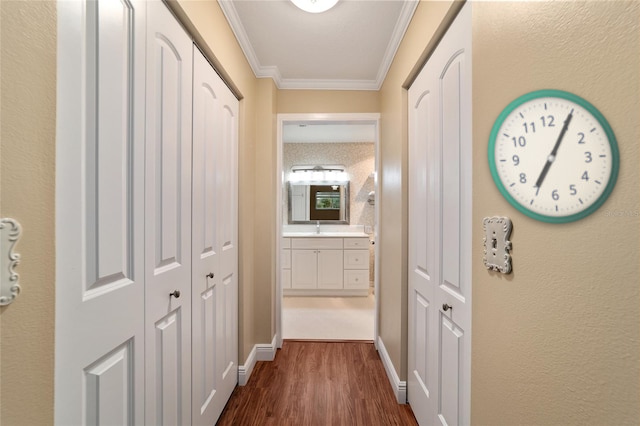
**7:05**
